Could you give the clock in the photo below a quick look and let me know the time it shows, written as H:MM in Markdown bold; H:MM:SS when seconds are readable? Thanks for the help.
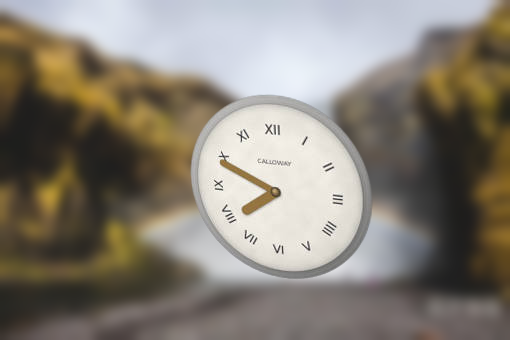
**7:49**
